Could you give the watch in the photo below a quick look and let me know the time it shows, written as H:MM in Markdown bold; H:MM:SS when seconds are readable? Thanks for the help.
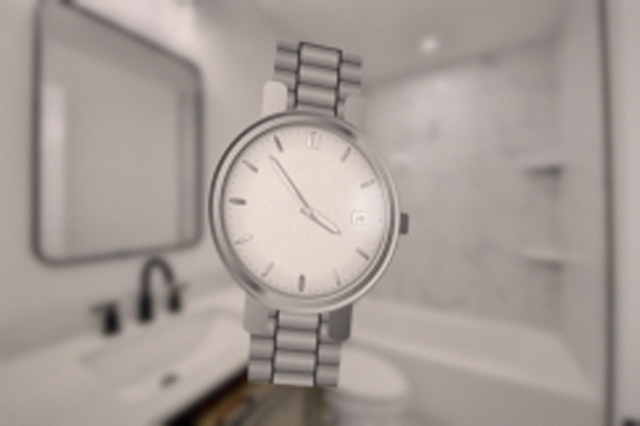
**3:53**
